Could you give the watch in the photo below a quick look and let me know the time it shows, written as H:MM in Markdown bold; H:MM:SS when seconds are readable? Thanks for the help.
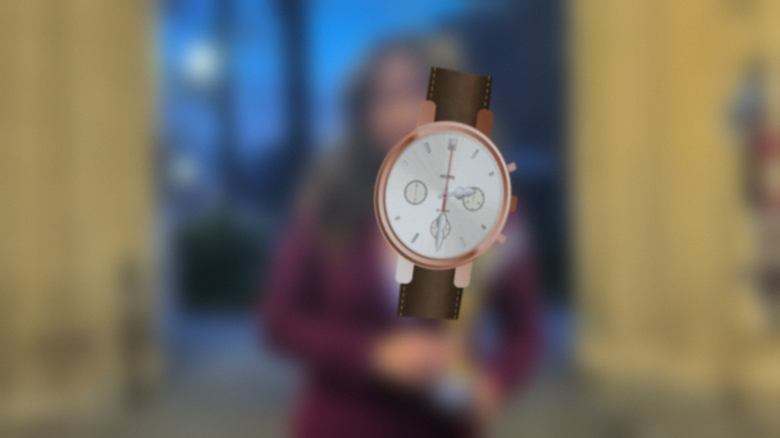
**2:30**
